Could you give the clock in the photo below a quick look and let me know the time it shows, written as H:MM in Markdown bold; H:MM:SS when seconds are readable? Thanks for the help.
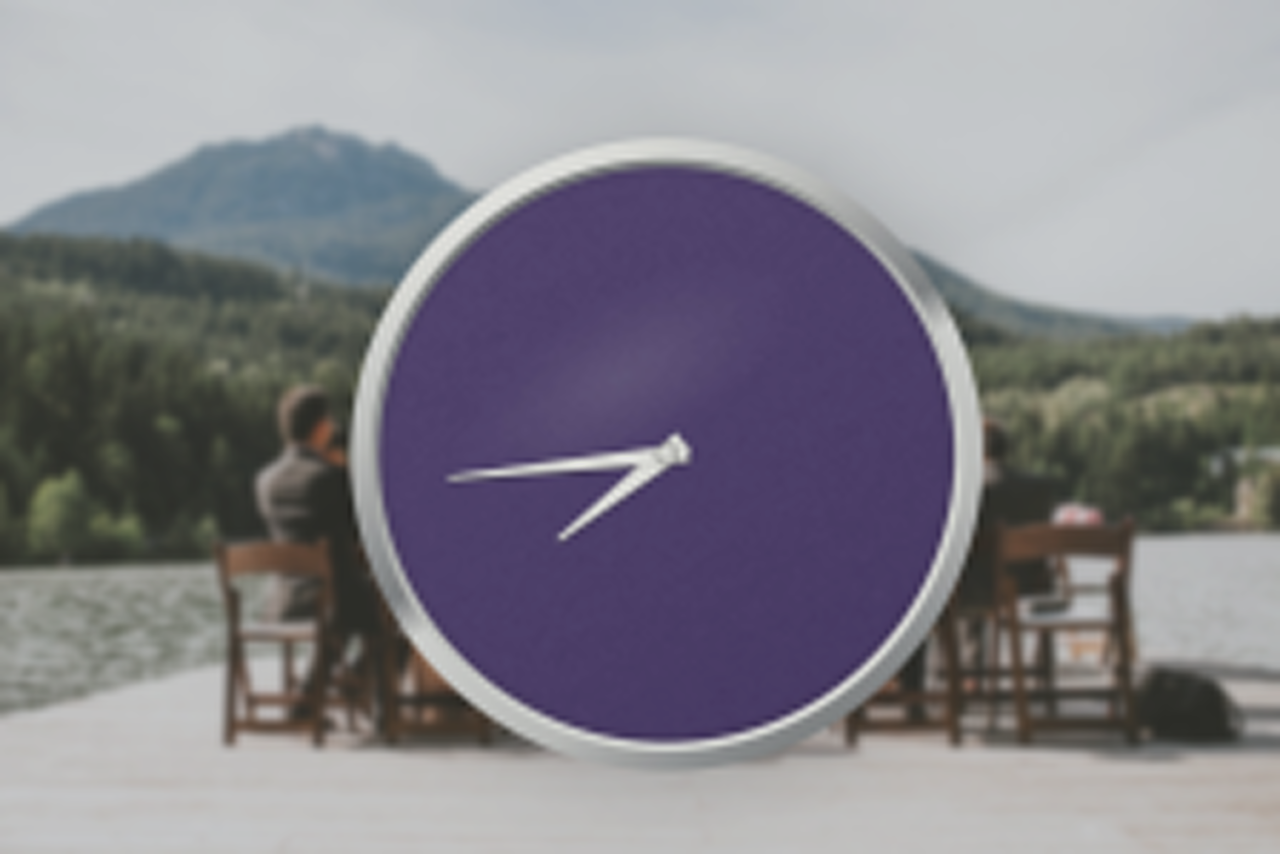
**7:44**
